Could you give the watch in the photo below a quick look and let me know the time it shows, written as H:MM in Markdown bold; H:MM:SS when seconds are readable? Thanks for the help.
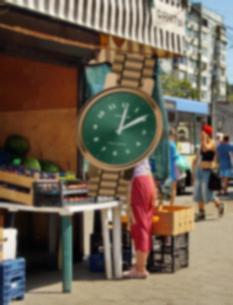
**12:09**
